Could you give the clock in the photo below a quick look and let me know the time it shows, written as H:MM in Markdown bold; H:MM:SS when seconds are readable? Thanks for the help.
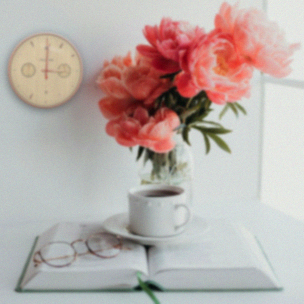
**3:01**
